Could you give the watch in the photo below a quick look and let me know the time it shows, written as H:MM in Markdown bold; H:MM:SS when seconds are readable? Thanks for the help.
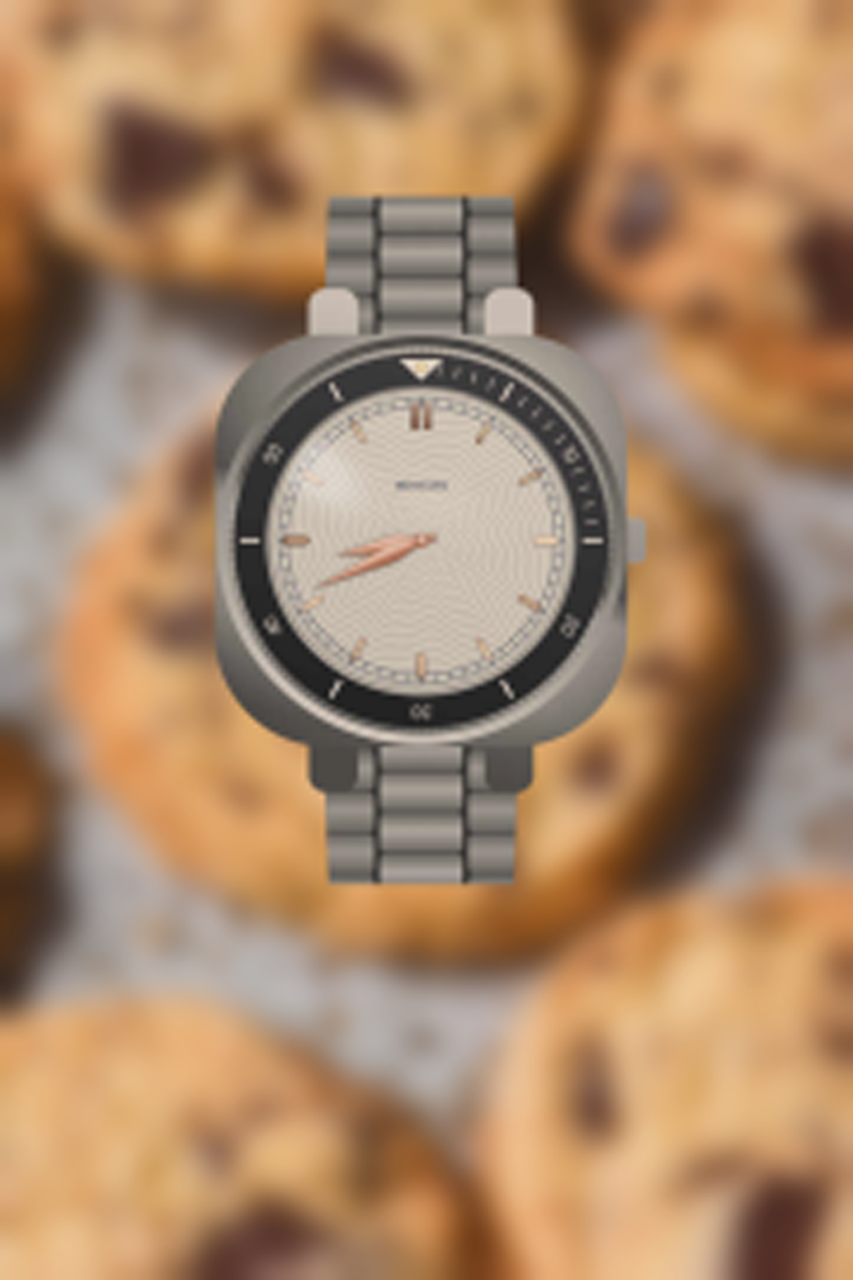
**8:41**
